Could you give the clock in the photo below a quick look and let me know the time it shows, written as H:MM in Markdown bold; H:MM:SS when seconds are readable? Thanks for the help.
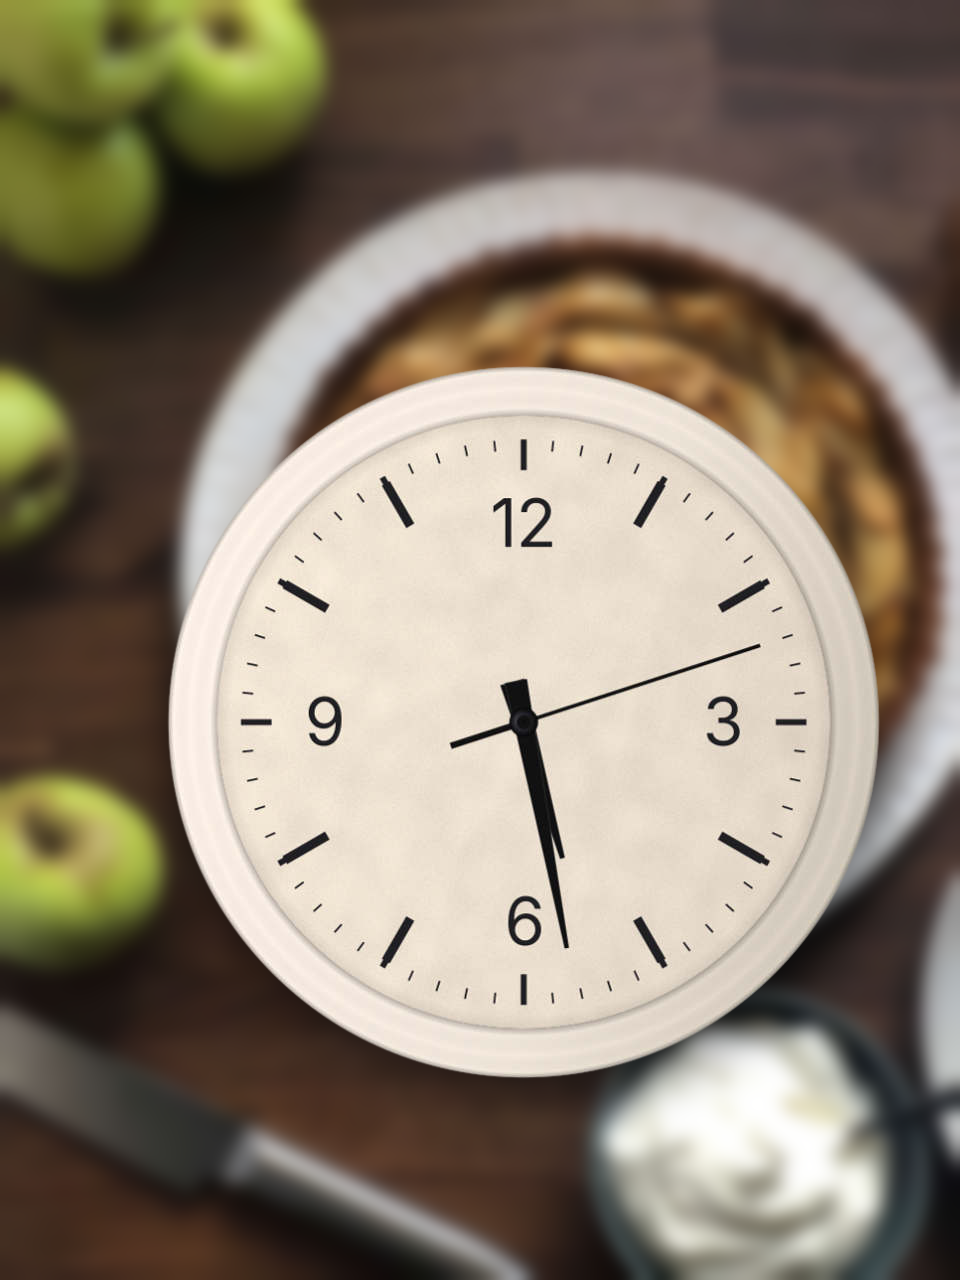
**5:28:12**
